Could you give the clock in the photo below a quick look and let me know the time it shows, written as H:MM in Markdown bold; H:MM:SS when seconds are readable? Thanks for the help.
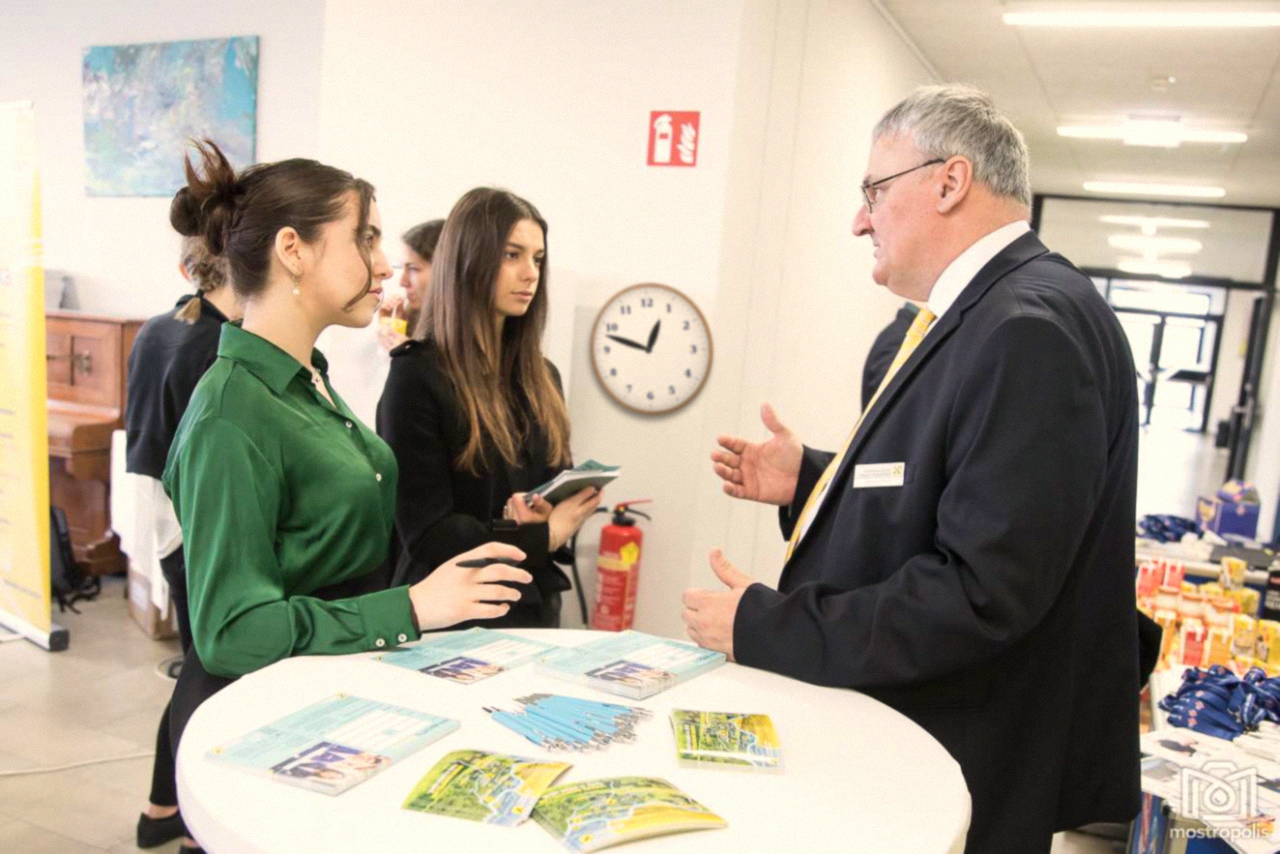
**12:48**
